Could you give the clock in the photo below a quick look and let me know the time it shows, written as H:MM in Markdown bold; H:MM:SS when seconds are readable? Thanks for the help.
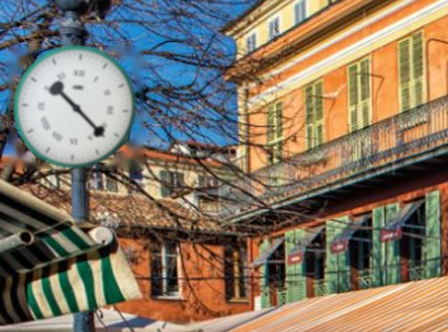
**10:22**
